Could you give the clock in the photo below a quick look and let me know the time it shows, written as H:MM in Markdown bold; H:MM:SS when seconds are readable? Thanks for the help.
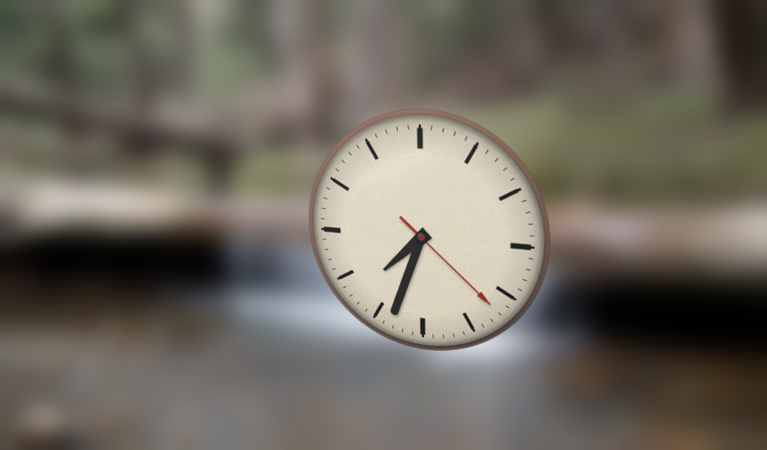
**7:33:22**
